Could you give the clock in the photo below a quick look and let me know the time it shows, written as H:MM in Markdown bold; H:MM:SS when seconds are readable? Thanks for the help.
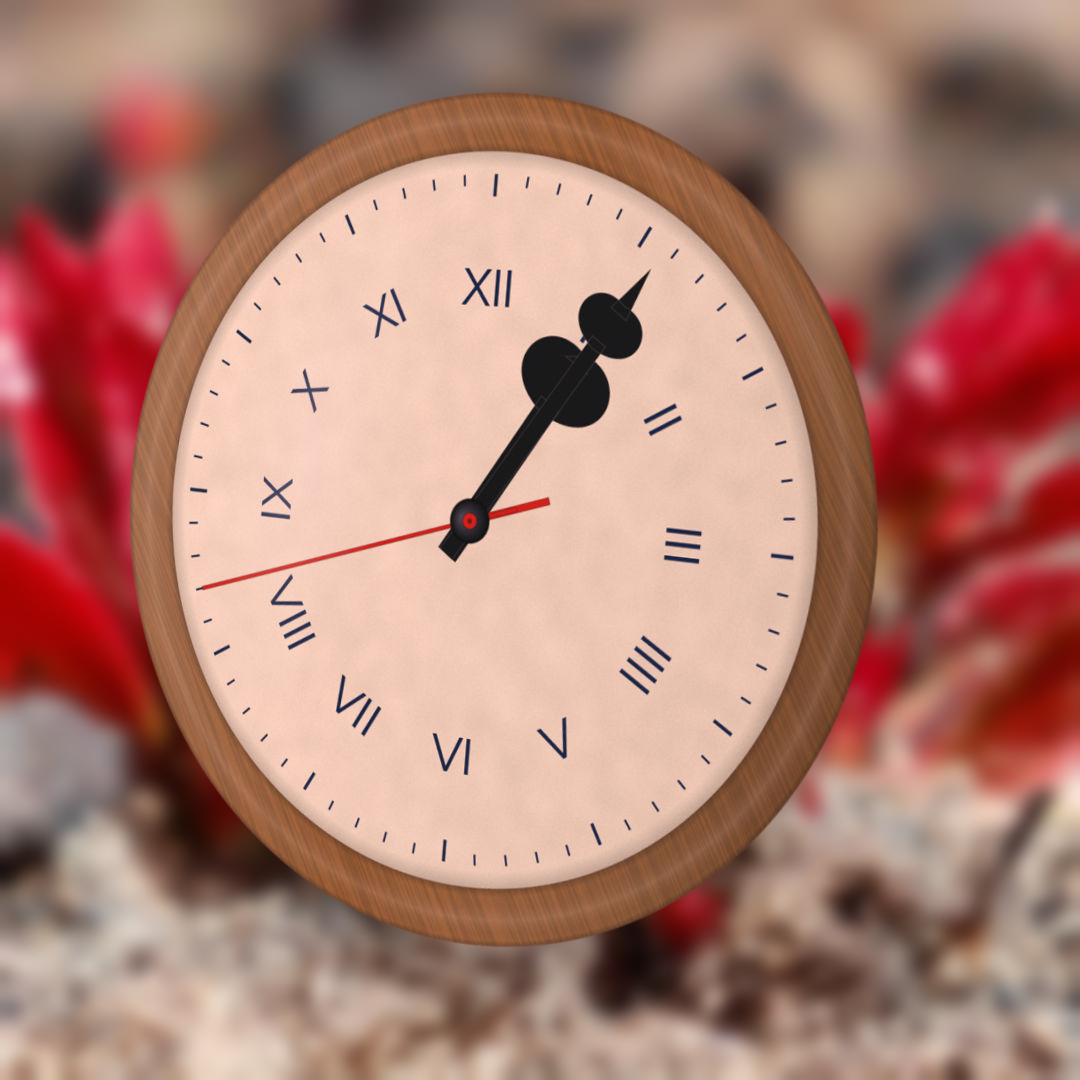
**1:05:42**
